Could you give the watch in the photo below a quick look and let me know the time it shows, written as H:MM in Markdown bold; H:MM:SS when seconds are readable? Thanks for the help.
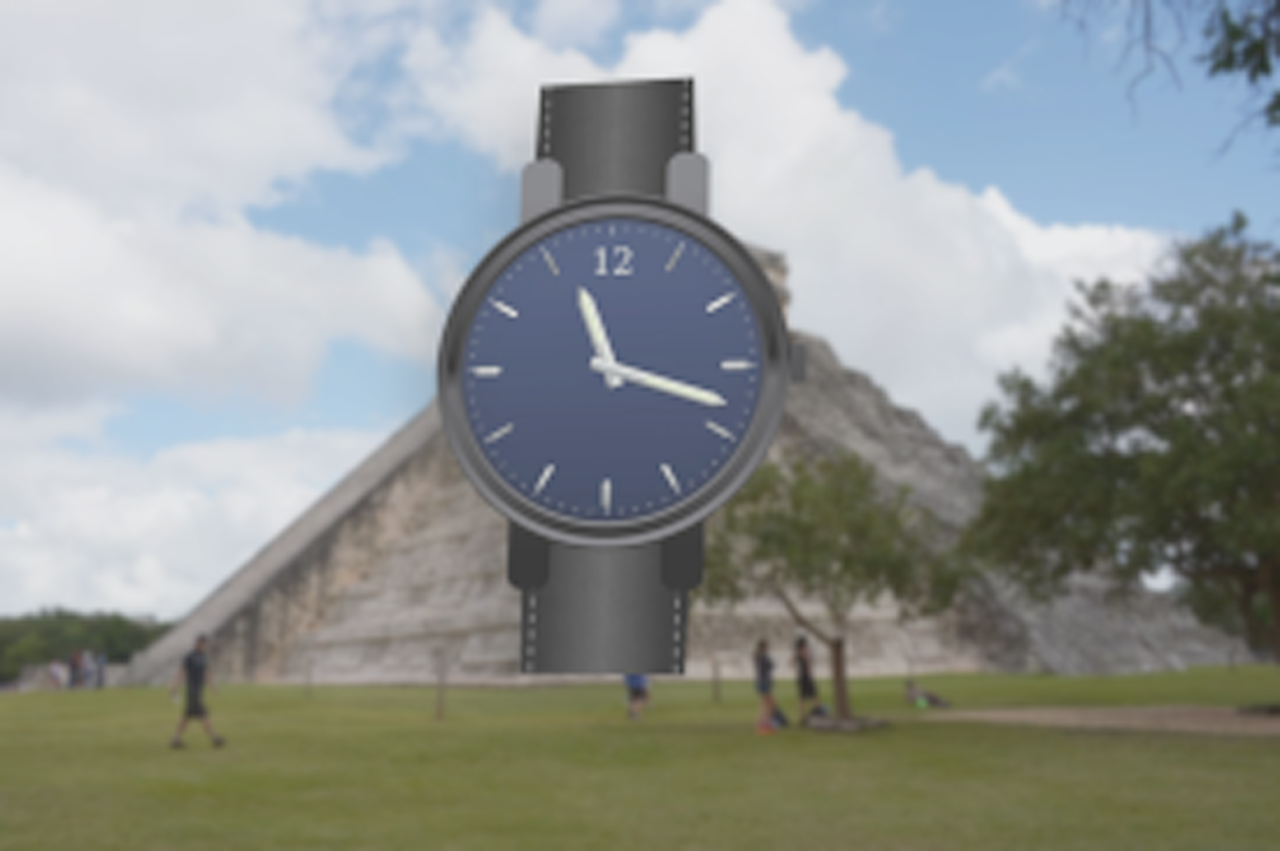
**11:18**
